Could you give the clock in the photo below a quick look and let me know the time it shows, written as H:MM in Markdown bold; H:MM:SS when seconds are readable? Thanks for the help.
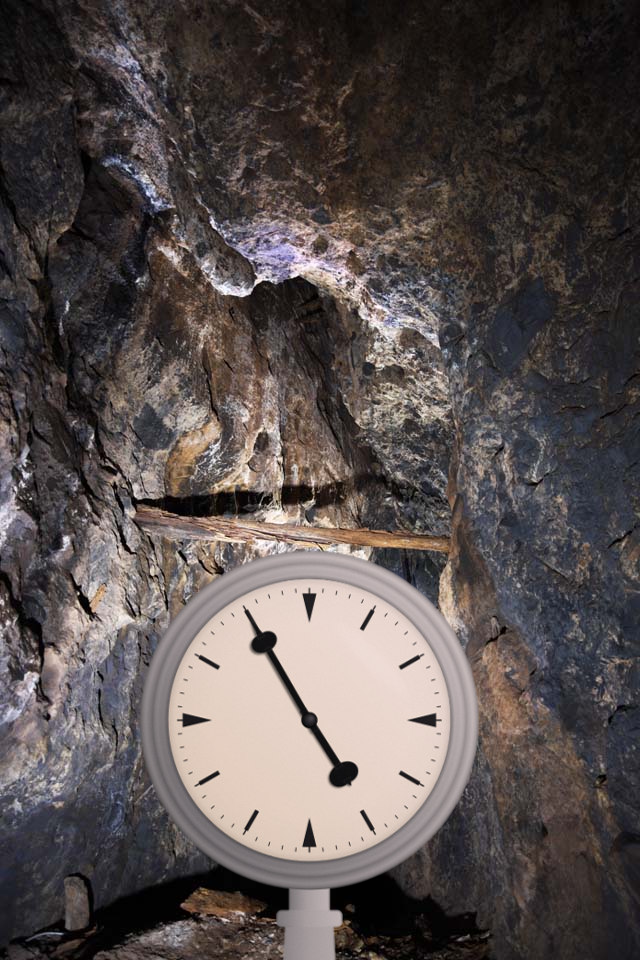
**4:55**
